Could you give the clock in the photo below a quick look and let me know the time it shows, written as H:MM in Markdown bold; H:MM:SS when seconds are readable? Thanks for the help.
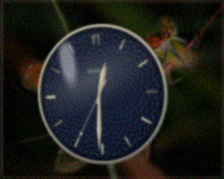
**12:30:35**
